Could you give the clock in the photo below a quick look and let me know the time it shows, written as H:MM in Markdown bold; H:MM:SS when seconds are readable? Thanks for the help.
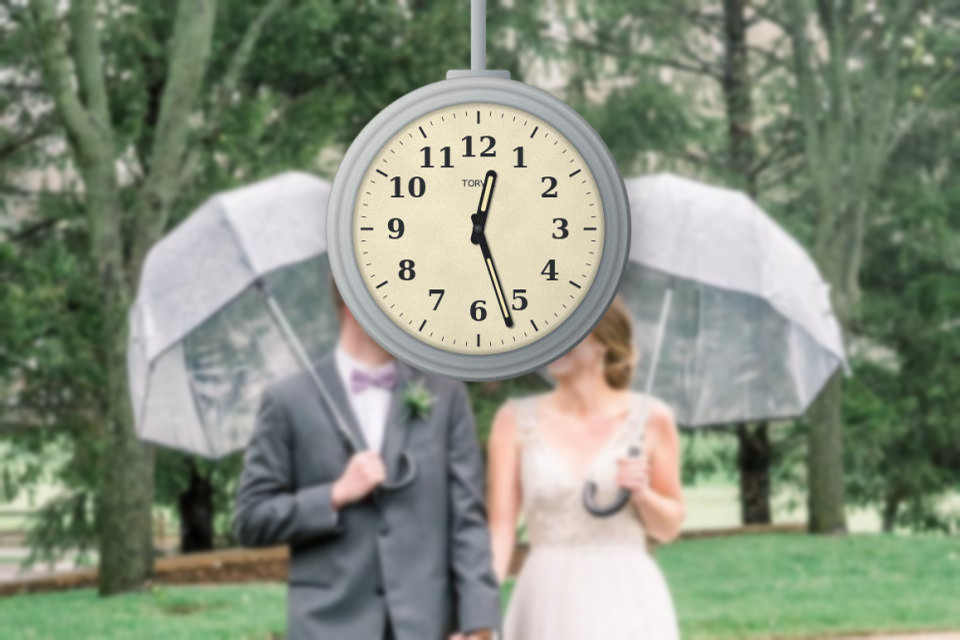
**12:27**
